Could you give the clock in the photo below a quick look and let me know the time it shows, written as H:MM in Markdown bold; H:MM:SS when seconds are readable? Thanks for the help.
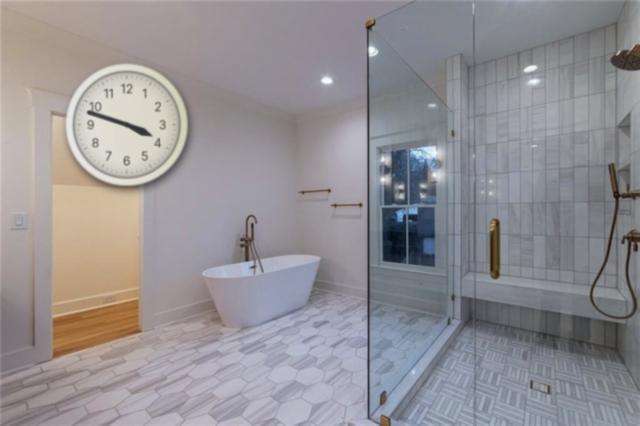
**3:48**
